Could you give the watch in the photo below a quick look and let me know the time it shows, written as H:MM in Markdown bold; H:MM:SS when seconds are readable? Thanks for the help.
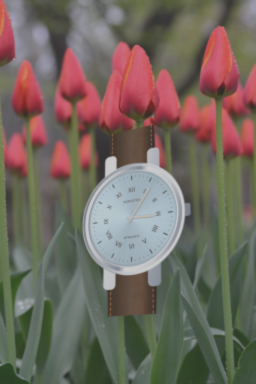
**3:06**
